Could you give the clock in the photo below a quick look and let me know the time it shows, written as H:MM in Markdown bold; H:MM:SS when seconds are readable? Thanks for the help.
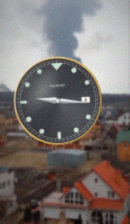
**9:16**
